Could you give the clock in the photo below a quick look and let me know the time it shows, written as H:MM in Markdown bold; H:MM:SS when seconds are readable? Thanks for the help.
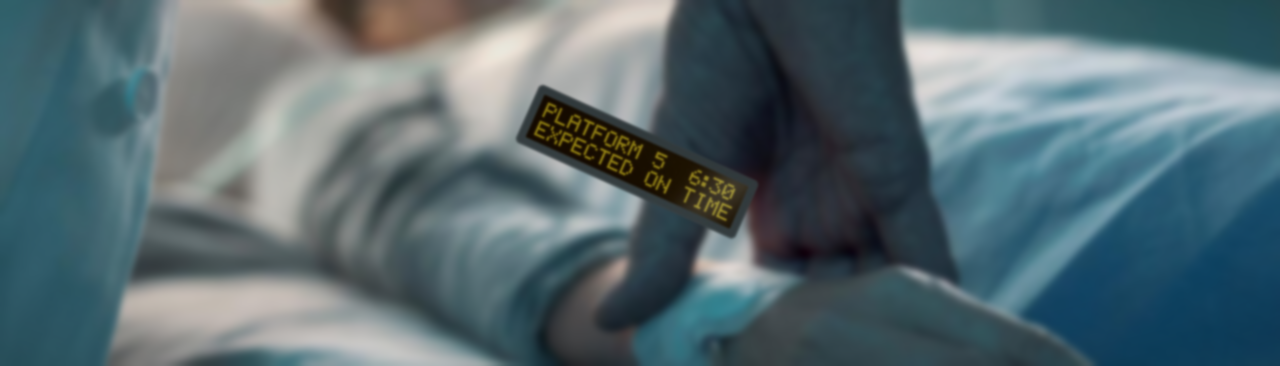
**6:30**
